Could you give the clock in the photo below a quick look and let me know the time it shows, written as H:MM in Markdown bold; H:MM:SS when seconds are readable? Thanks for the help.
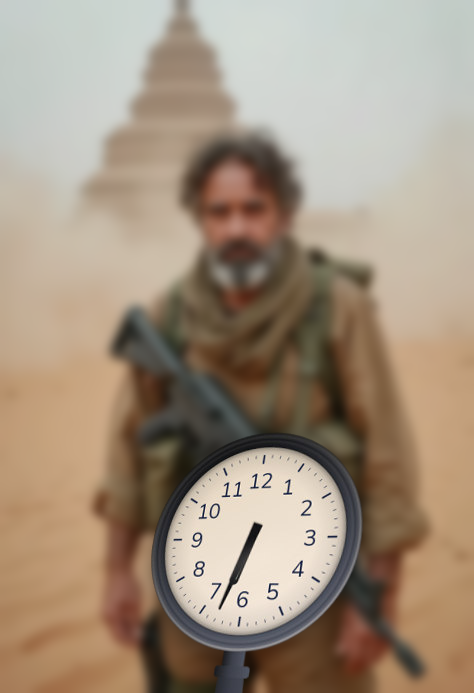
**6:33**
